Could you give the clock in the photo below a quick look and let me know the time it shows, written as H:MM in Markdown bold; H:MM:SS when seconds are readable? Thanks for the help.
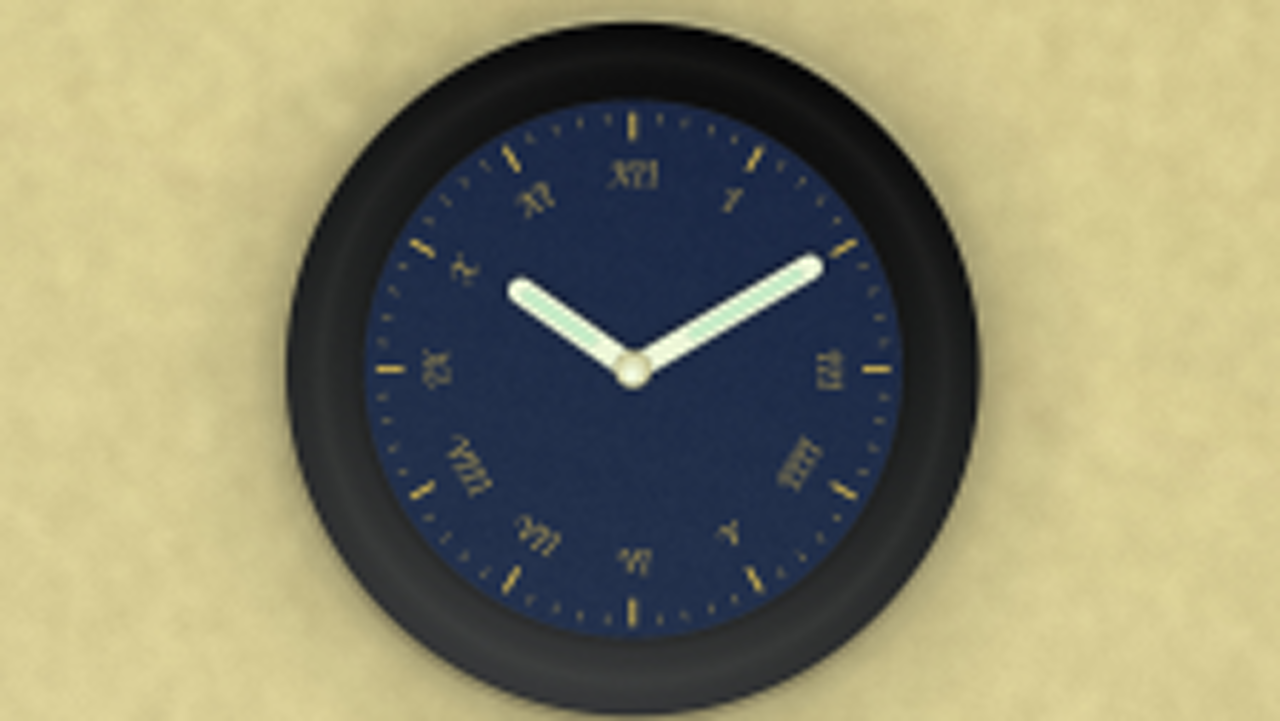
**10:10**
